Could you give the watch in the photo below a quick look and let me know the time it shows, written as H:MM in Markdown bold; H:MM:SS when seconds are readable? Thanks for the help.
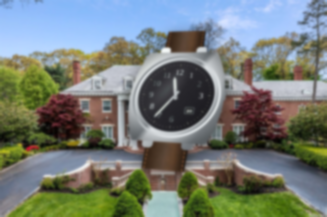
**11:36**
